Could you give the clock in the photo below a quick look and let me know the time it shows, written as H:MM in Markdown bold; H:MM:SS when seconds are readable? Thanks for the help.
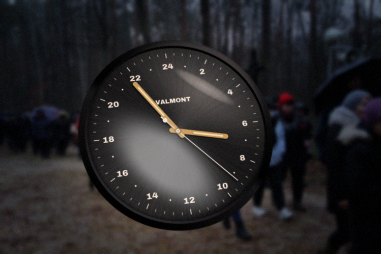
**6:54:23**
